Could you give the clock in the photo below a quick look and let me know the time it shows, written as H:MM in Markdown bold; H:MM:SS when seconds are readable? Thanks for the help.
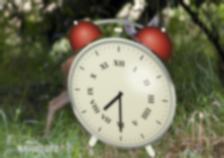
**7:30**
